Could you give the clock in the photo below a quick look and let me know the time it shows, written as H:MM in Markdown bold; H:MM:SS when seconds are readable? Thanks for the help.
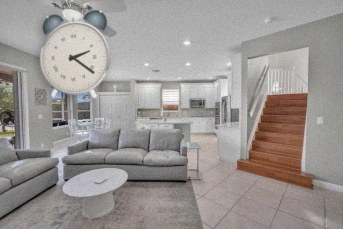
**2:21**
